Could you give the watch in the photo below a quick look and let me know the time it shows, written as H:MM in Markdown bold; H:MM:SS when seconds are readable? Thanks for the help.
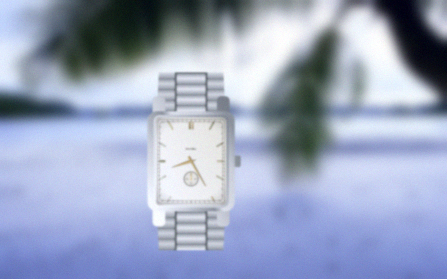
**8:25**
